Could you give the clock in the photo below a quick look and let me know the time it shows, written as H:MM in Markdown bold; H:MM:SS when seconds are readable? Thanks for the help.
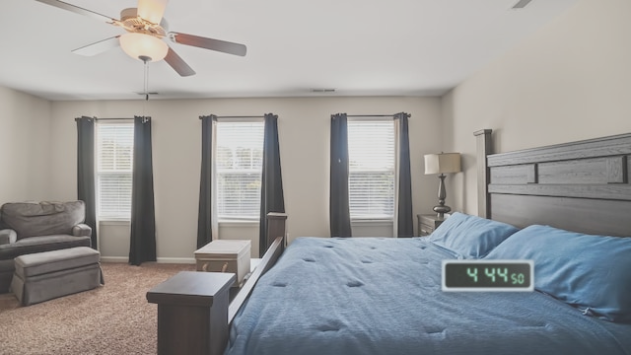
**4:44**
